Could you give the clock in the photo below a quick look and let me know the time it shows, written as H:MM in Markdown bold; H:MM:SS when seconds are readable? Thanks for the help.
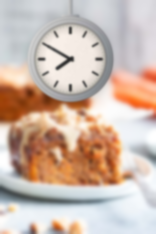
**7:50**
